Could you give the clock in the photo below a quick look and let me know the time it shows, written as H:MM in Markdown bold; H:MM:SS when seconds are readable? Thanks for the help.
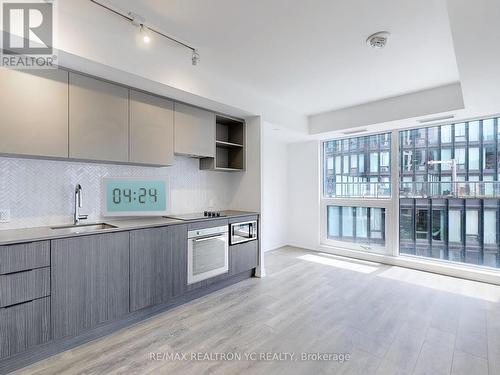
**4:24**
